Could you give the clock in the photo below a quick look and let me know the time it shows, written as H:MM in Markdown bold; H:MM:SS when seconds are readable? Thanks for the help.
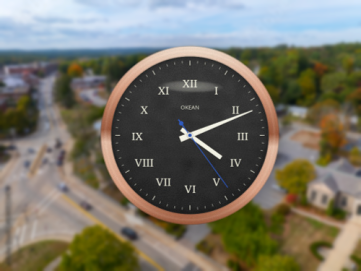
**4:11:24**
